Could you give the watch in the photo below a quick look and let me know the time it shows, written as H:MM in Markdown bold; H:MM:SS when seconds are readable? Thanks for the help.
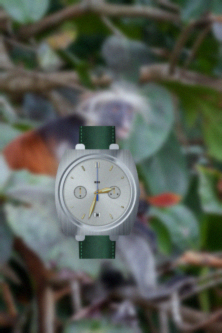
**2:33**
